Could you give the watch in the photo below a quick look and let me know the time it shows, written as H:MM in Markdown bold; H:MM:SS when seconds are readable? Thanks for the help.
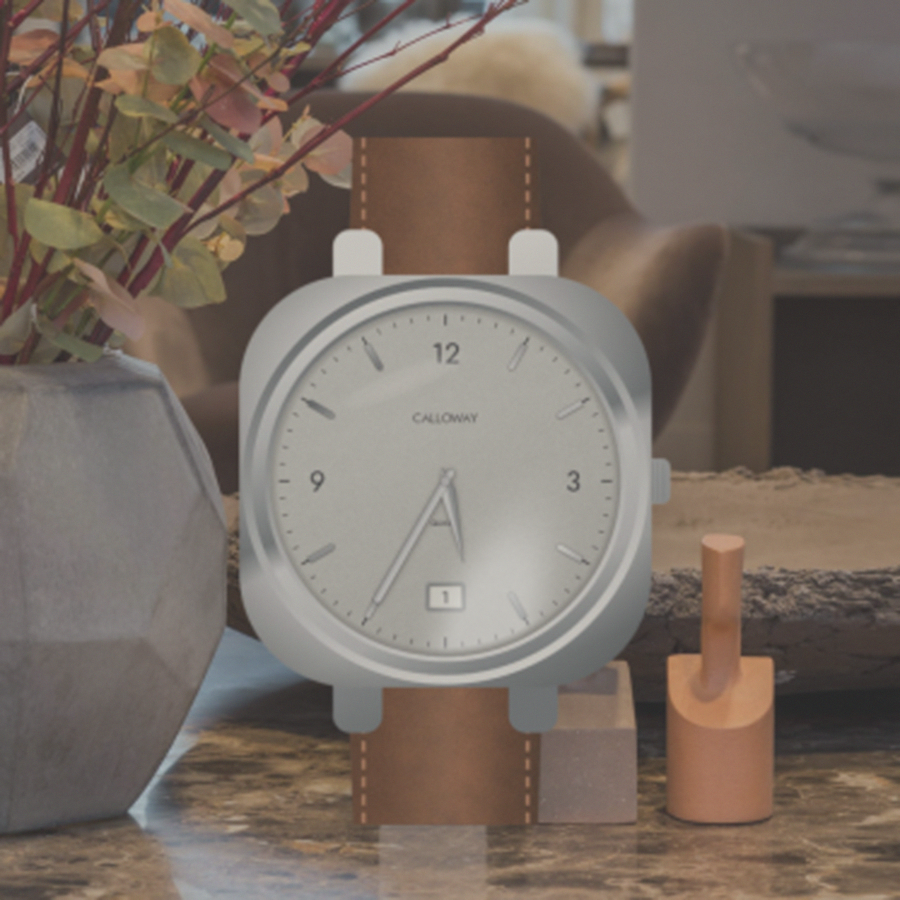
**5:35**
